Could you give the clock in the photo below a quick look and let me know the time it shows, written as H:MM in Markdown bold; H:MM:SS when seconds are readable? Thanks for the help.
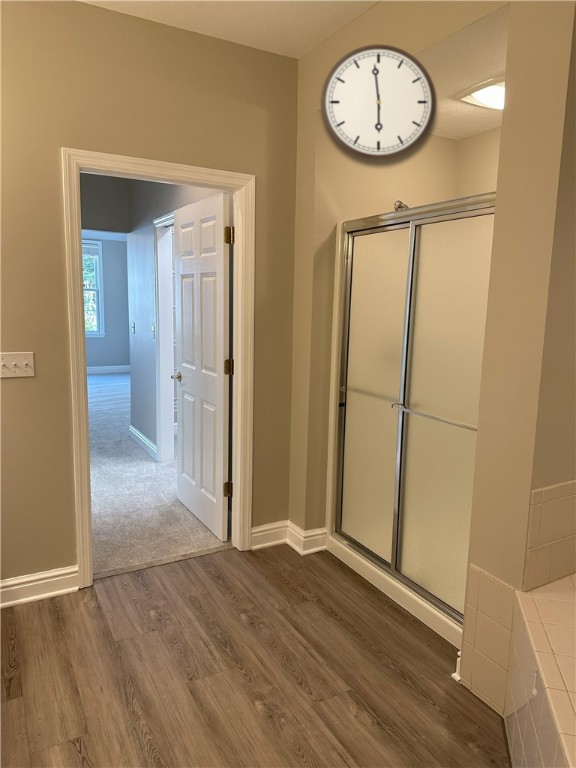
**5:59**
